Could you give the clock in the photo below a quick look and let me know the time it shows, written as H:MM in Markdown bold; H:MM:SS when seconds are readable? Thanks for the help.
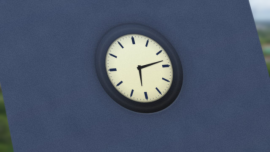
**6:13**
